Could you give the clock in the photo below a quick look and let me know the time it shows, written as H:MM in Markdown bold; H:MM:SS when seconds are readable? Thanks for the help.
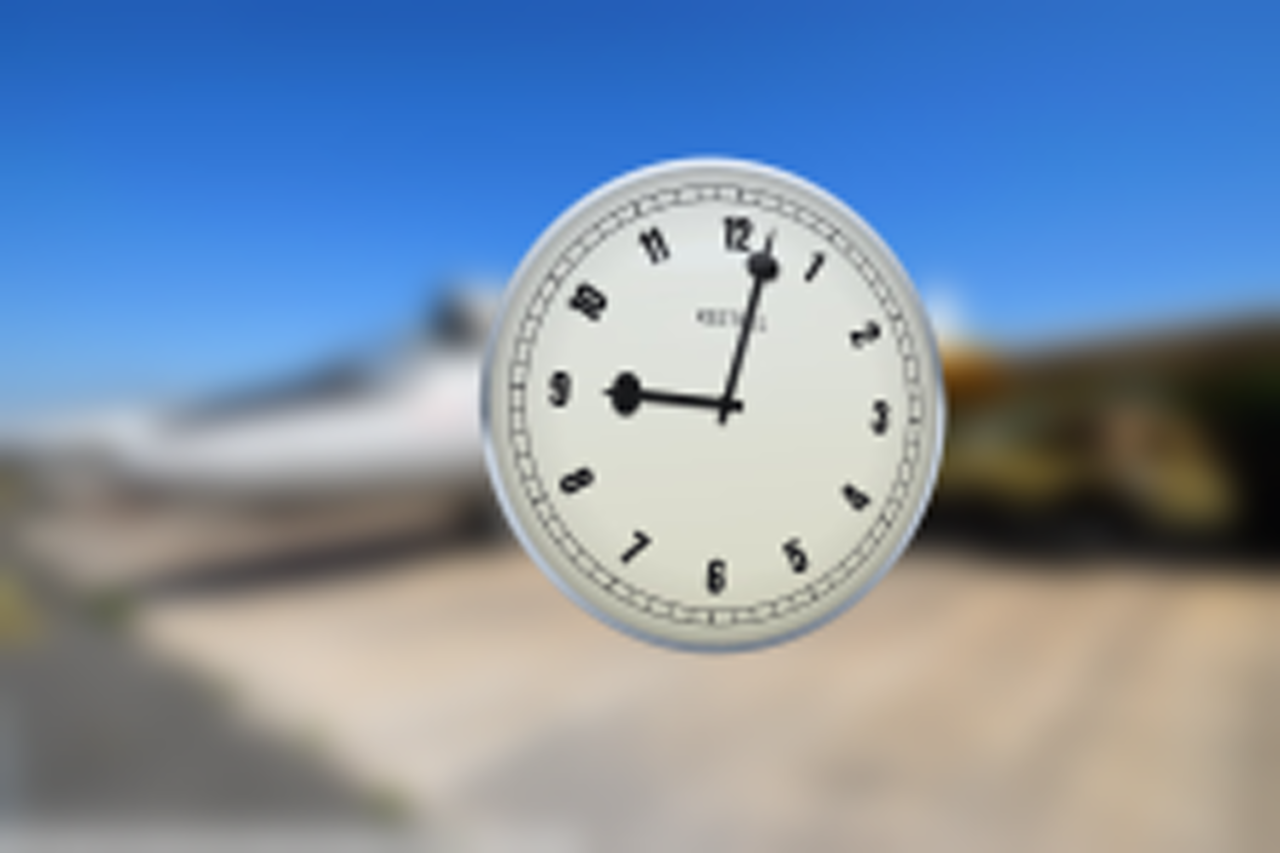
**9:02**
